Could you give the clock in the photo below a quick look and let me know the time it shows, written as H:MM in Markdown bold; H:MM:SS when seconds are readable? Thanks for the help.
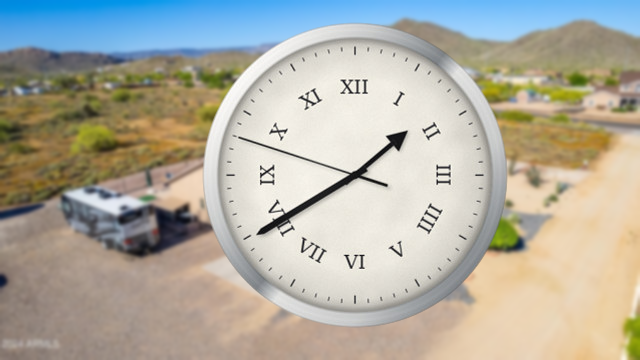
**1:39:48**
